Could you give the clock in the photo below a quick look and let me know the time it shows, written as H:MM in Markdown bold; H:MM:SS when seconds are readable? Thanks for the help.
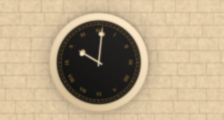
**10:01**
